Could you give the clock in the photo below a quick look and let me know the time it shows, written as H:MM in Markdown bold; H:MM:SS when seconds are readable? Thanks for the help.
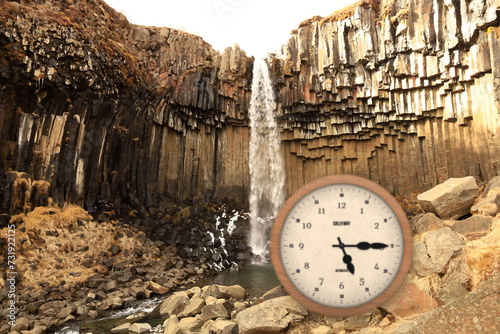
**5:15**
